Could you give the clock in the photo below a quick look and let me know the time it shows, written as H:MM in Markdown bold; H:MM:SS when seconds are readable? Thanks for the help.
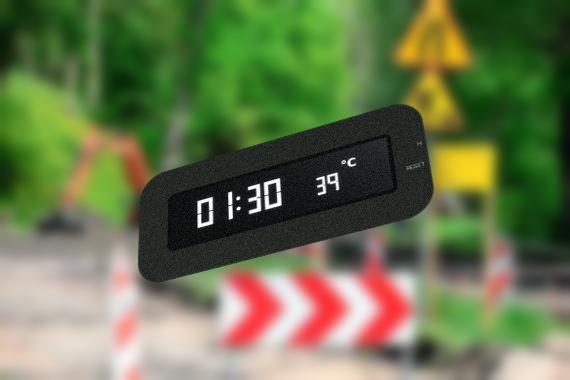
**1:30**
